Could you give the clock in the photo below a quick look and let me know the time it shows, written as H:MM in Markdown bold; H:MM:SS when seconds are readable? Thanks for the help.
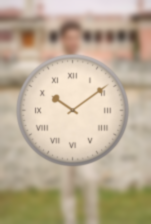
**10:09**
